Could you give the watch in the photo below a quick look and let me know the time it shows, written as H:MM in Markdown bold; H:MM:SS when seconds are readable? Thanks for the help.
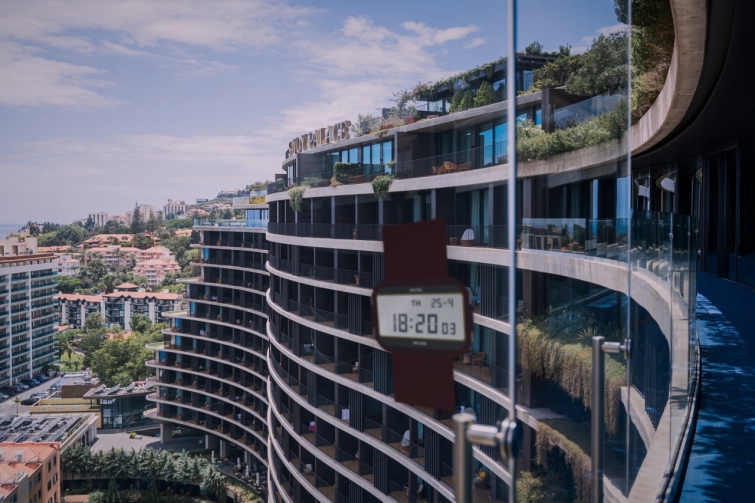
**18:20**
